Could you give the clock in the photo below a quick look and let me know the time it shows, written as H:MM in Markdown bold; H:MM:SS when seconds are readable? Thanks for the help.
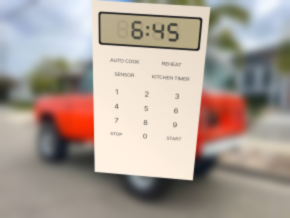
**6:45**
